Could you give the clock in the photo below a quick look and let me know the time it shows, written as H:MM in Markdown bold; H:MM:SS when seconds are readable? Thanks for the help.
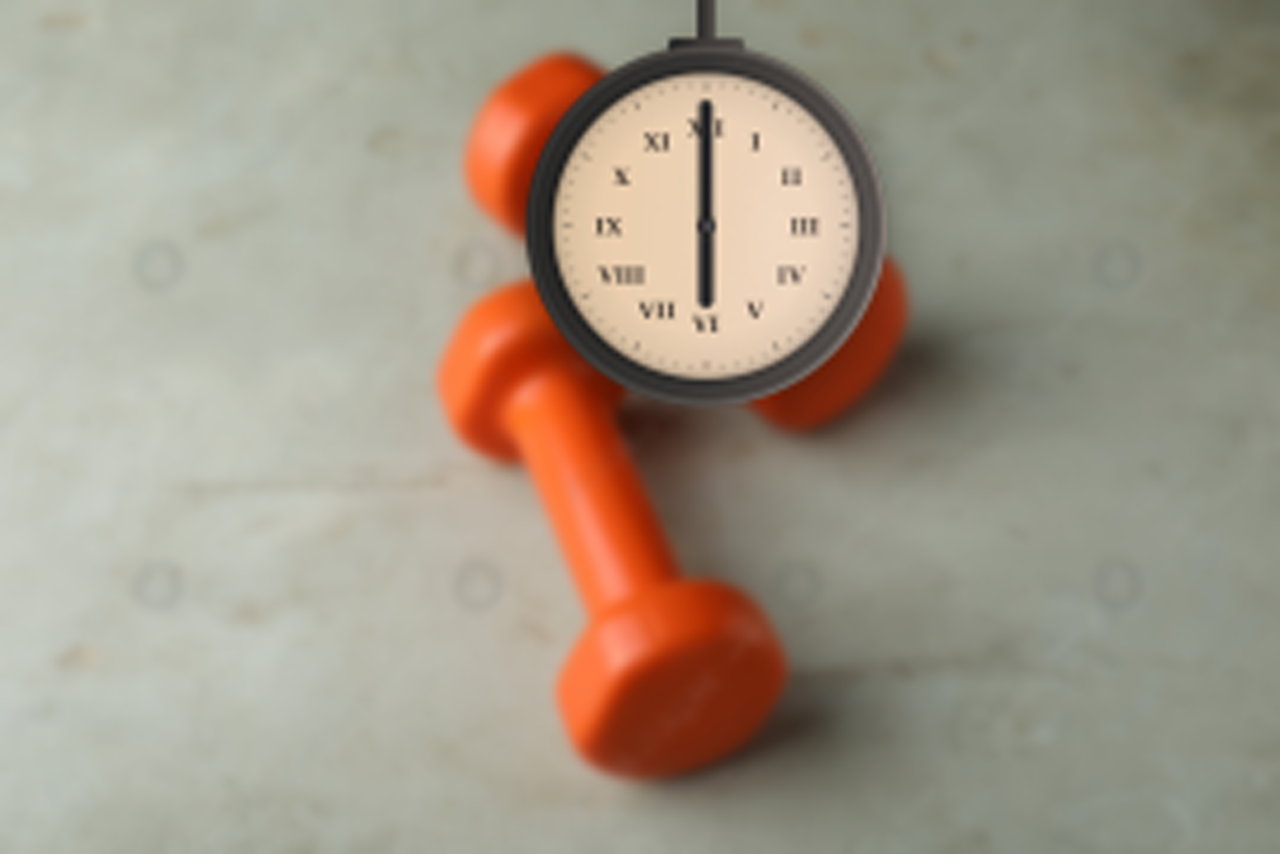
**6:00**
